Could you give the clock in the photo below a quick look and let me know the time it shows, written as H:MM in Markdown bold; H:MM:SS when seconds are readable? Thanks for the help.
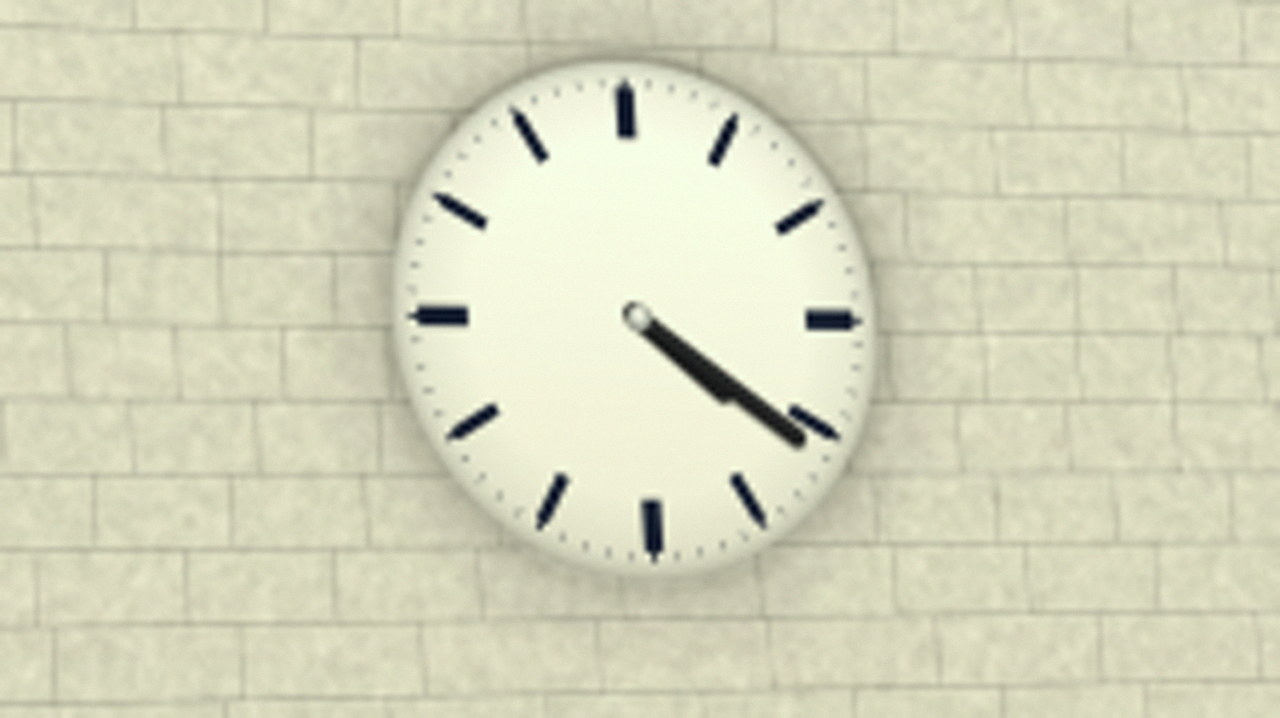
**4:21**
